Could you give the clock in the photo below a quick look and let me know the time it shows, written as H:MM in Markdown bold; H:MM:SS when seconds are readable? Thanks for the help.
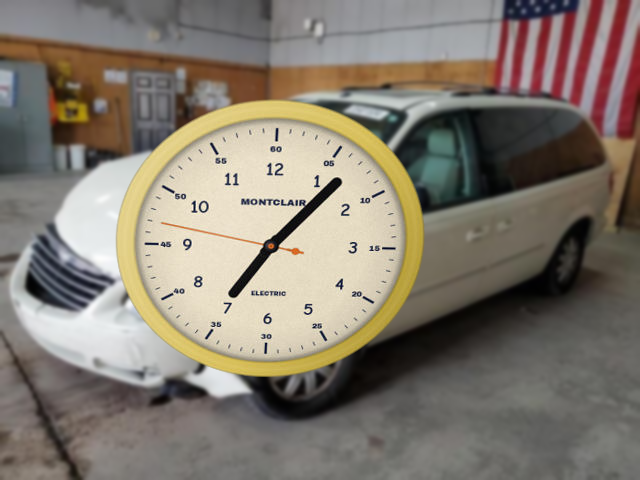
**7:06:47**
